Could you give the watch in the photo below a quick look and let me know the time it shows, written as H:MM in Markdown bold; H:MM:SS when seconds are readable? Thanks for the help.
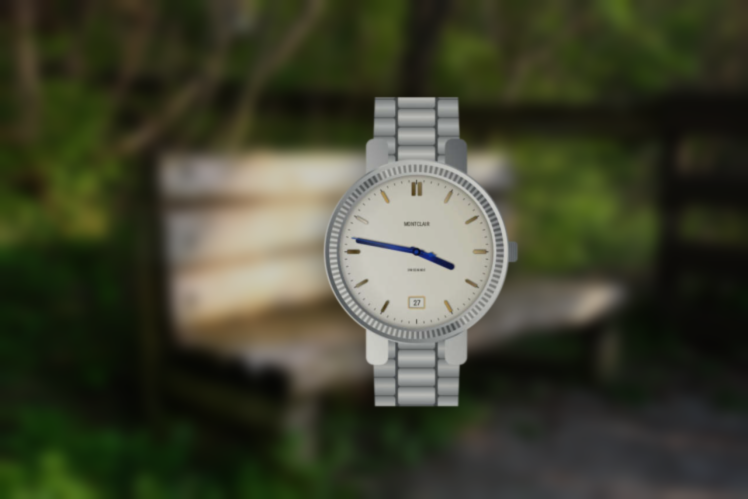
**3:46:47**
